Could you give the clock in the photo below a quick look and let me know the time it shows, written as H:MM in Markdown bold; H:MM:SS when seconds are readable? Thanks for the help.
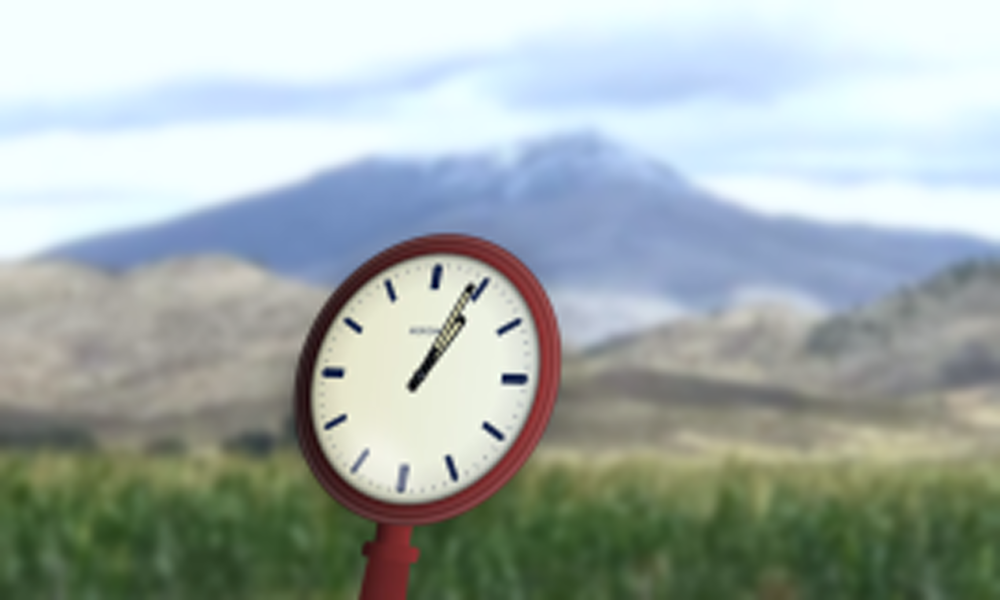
**1:04**
